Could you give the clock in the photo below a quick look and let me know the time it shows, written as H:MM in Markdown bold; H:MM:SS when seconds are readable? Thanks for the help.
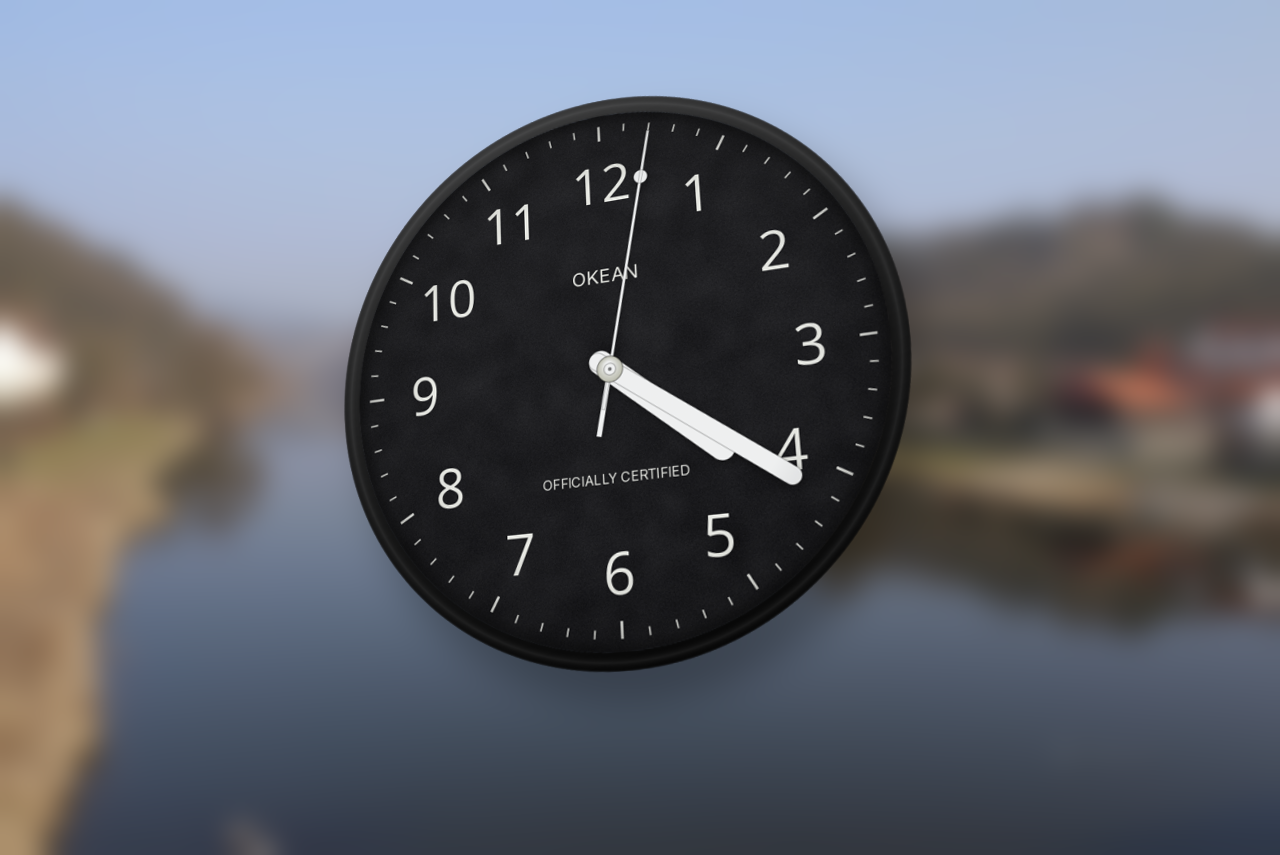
**4:21:02**
